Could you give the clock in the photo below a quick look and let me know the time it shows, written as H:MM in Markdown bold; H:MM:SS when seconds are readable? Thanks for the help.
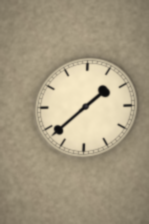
**1:38**
